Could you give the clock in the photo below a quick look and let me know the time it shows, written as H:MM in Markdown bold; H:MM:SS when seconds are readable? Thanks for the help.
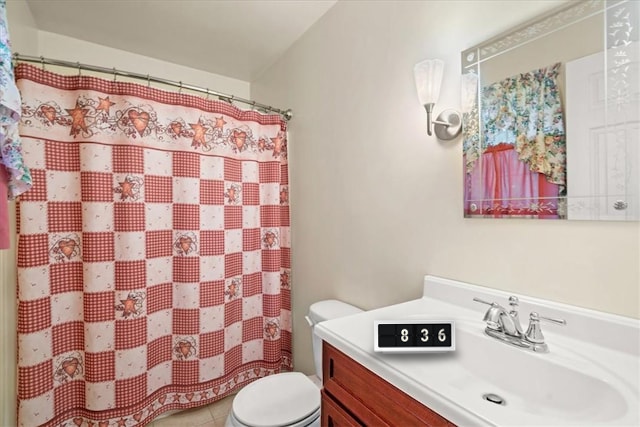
**8:36**
